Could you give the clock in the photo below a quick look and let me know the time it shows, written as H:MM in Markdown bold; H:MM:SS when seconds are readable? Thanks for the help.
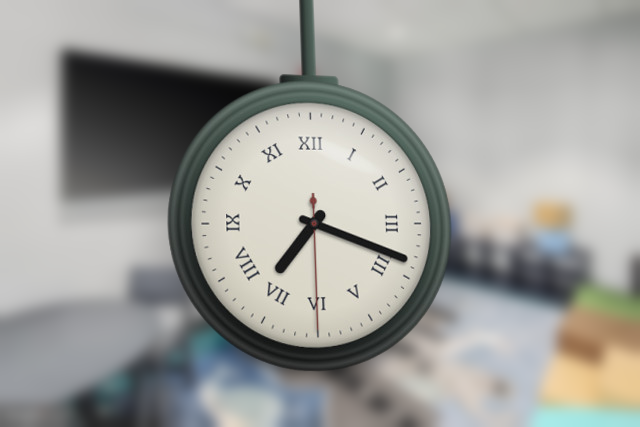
**7:18:30**
